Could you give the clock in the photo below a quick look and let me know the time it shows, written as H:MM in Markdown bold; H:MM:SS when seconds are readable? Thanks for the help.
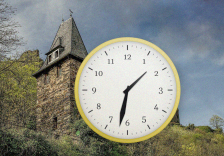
**1:32**
